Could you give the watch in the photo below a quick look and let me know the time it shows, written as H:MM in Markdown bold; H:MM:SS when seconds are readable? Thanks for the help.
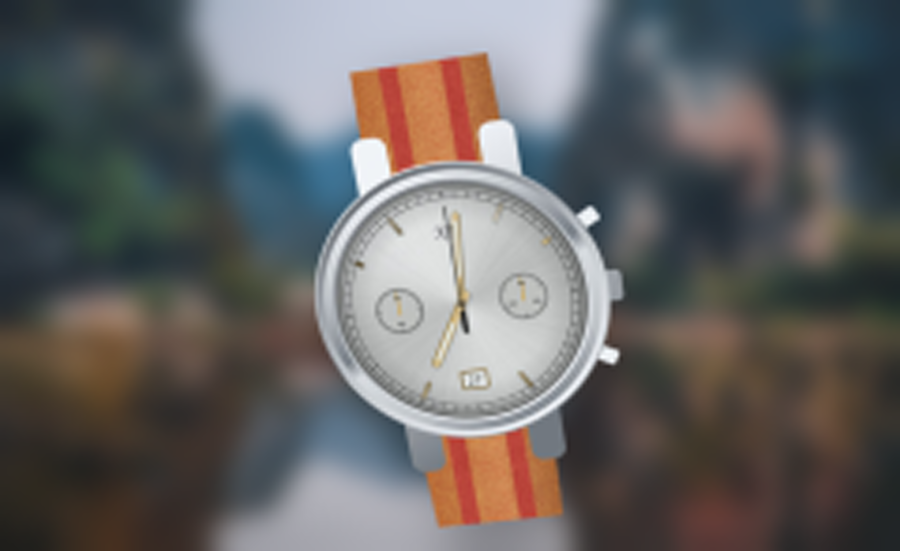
**7:01**
